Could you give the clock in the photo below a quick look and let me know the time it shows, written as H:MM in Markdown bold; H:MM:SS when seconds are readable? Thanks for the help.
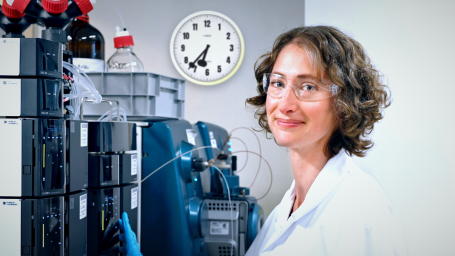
**6:37**
